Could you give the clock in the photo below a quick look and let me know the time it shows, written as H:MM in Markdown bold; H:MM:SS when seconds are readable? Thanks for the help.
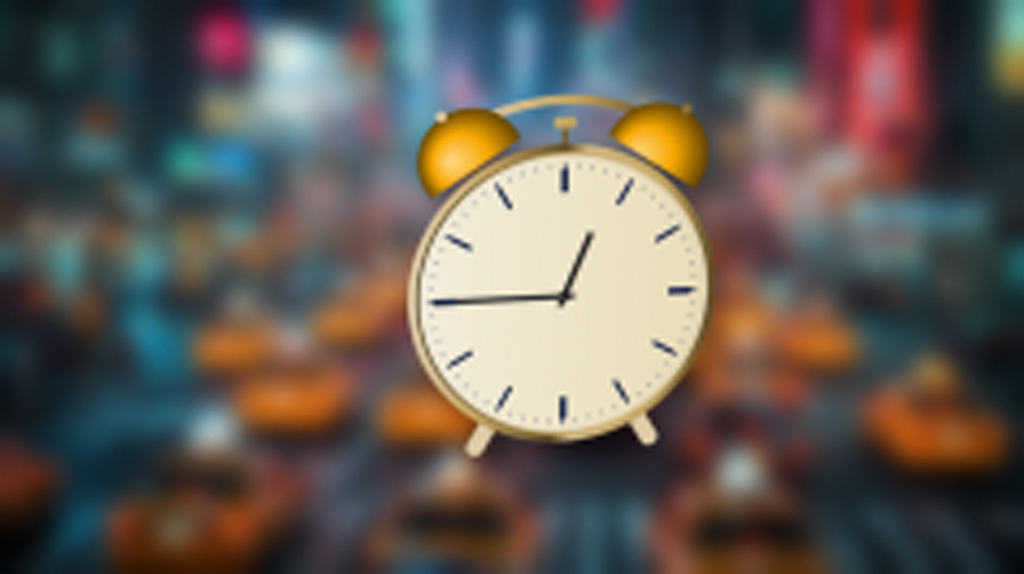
**12:45**
